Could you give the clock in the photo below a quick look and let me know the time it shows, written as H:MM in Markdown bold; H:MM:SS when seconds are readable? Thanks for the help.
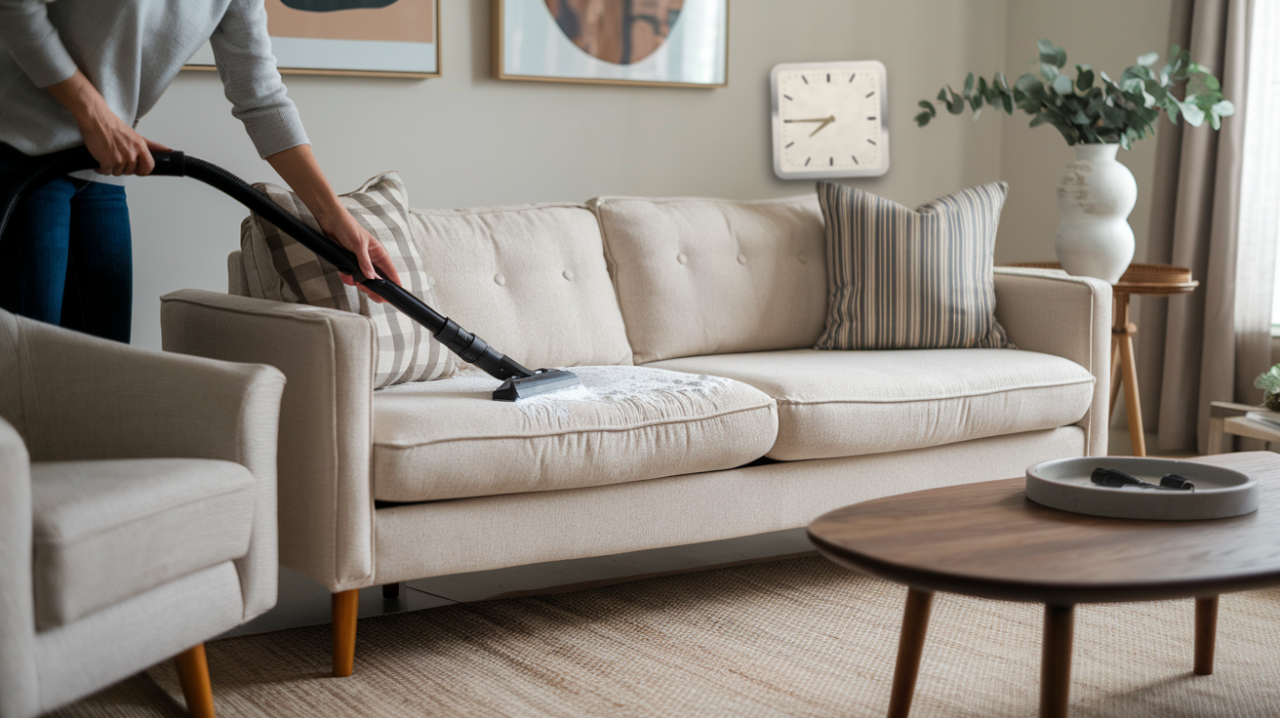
**7:45**
